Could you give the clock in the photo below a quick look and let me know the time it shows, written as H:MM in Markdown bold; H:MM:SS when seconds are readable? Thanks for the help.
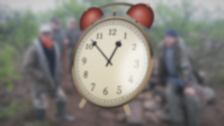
**12:52**
